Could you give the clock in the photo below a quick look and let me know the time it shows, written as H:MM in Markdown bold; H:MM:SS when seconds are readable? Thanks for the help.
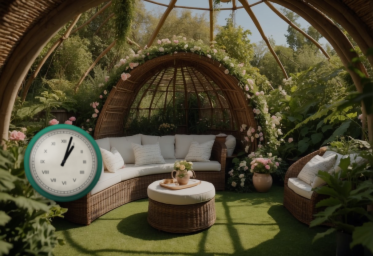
**1:03**
